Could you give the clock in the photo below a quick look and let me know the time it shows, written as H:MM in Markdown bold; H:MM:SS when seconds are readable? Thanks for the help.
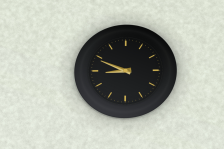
**8:49**
